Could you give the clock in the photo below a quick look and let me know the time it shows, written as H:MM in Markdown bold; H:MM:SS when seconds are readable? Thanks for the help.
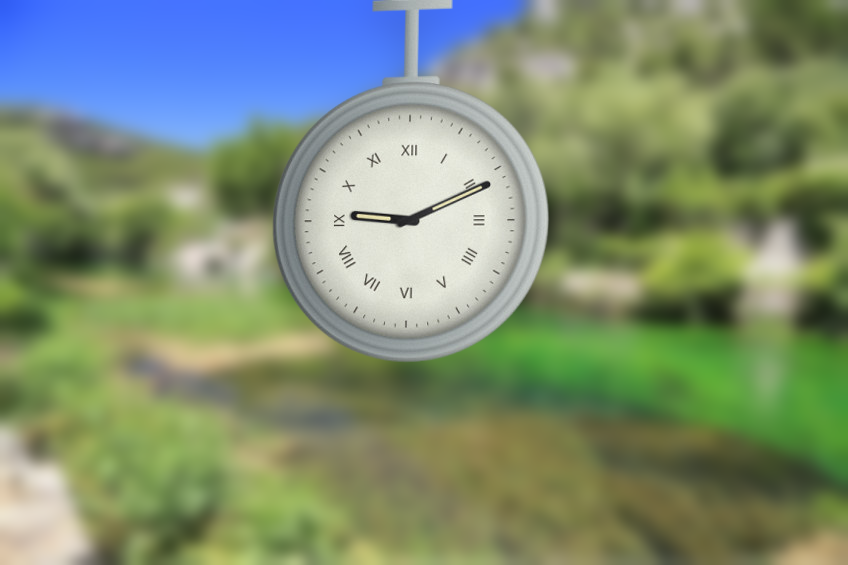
**9:11**
